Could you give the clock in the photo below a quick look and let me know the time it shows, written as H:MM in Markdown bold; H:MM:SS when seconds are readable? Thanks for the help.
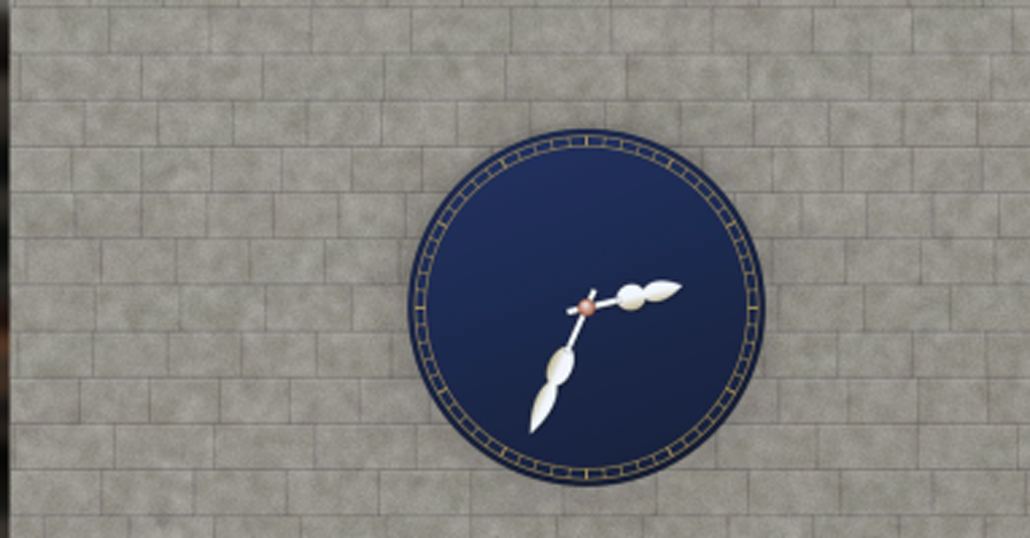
**2:34**
